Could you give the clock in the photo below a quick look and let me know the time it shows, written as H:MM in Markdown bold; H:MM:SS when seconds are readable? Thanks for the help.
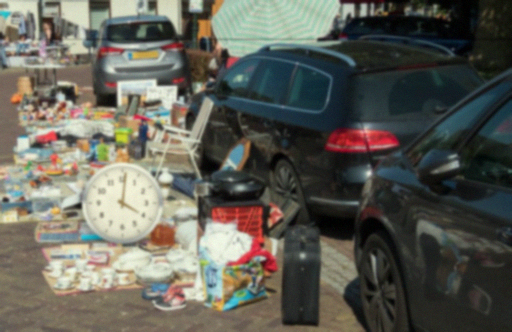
**4:01**
